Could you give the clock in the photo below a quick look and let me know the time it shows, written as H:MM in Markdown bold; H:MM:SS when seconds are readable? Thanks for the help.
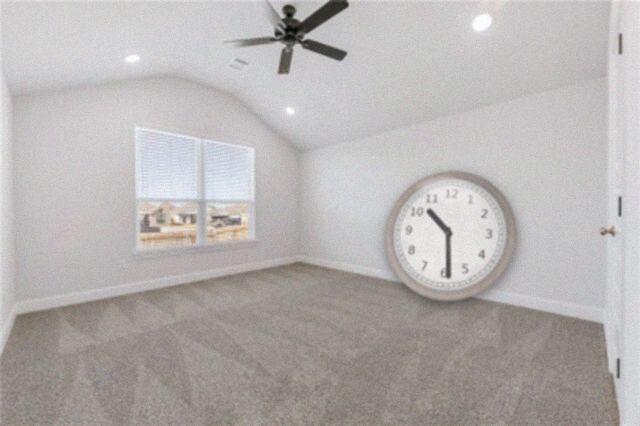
**10:29**
